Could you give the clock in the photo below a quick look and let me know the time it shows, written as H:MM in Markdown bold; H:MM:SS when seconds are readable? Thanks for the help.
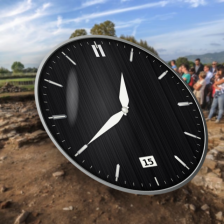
**12:40**
